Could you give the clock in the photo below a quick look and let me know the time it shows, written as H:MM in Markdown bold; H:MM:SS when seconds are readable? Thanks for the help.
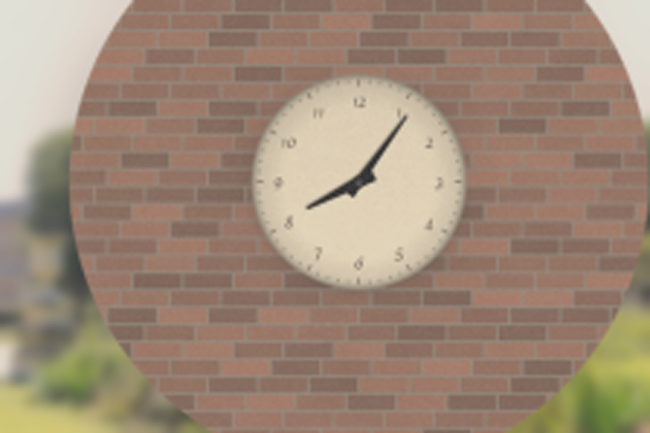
**8:06**
